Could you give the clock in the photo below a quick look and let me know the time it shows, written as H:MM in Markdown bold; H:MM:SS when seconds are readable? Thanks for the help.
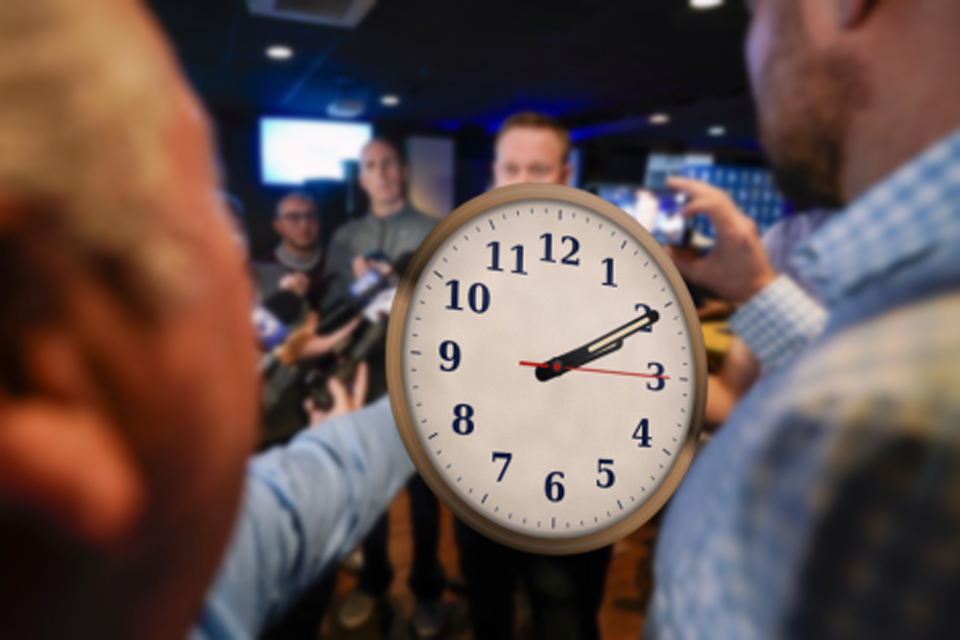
**2:10:15**
